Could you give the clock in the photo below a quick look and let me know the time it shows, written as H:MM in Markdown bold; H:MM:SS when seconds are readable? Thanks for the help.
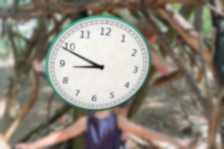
**8:49**
